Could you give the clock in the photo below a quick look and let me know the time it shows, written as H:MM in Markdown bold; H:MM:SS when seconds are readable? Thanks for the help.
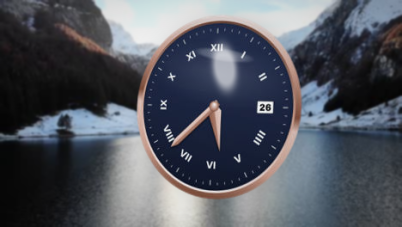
**5:38**
